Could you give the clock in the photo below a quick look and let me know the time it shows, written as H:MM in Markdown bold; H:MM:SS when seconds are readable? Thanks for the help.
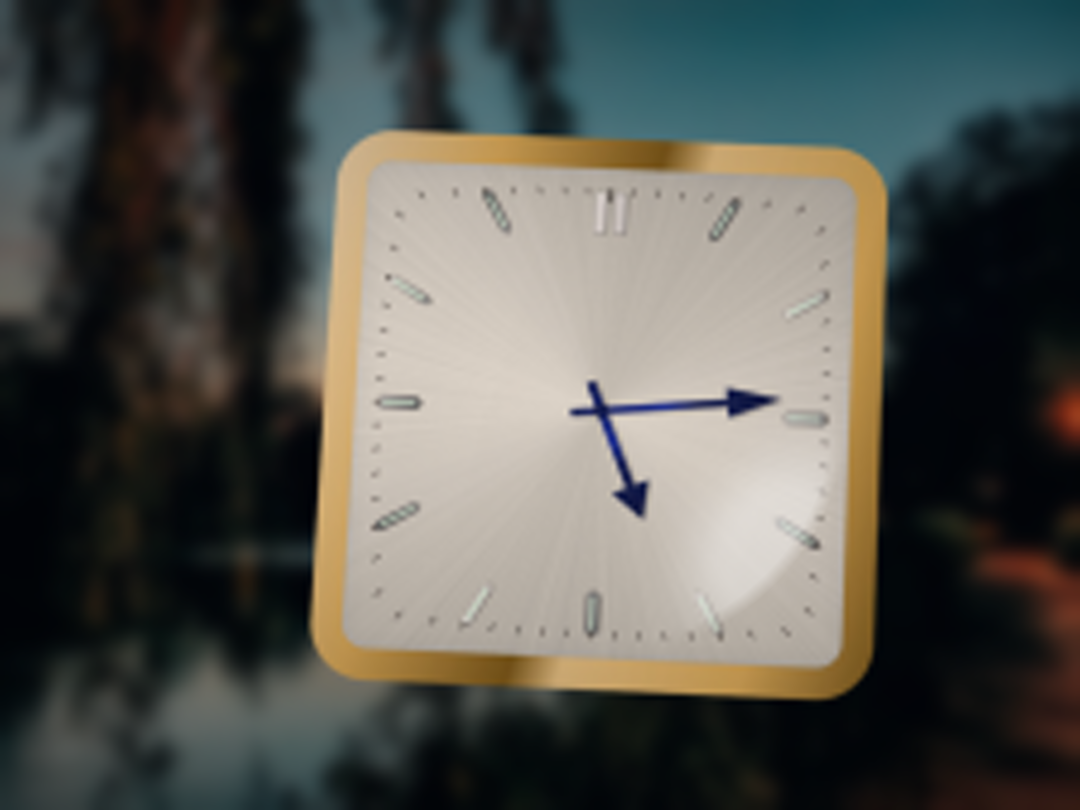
**5:14**
